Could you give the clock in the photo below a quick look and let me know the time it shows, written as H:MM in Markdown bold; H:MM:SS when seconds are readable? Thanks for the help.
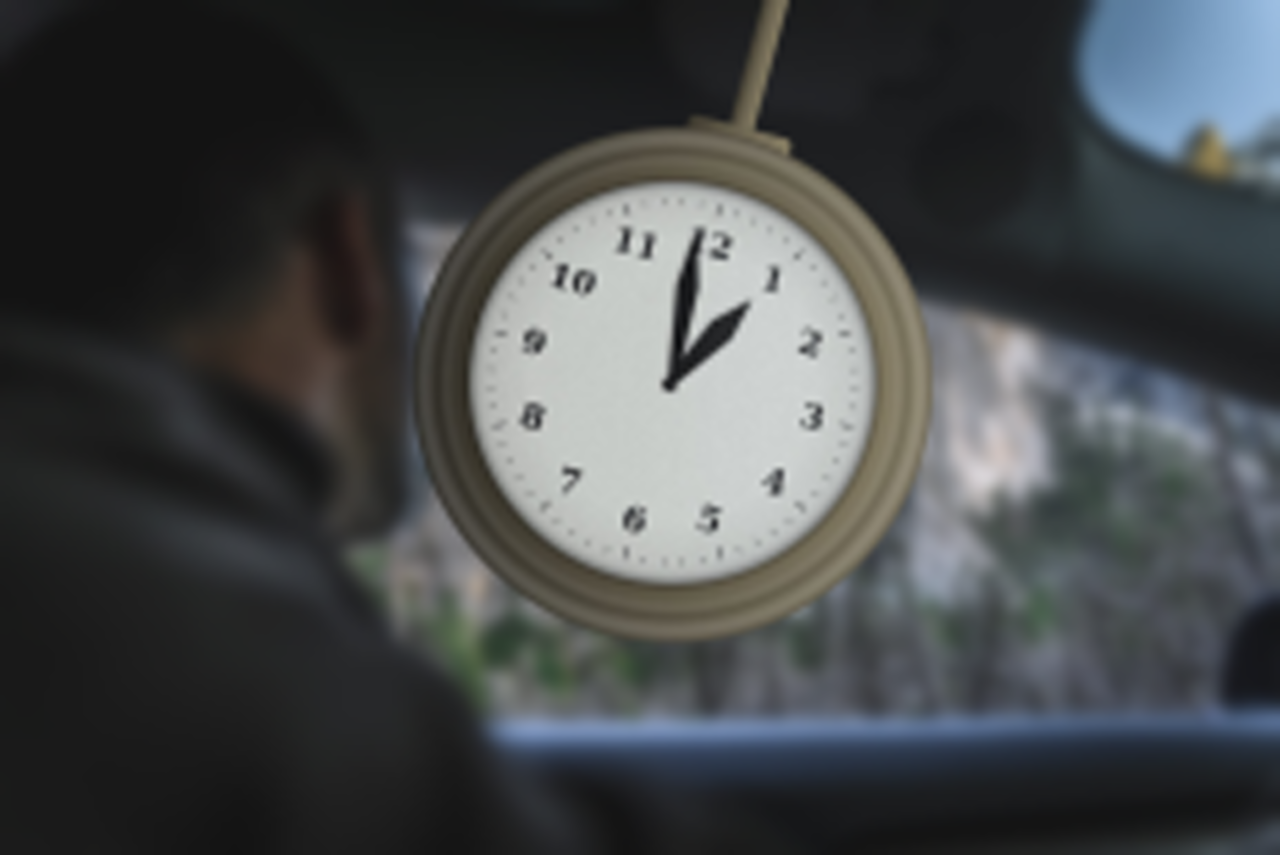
**12:59**
